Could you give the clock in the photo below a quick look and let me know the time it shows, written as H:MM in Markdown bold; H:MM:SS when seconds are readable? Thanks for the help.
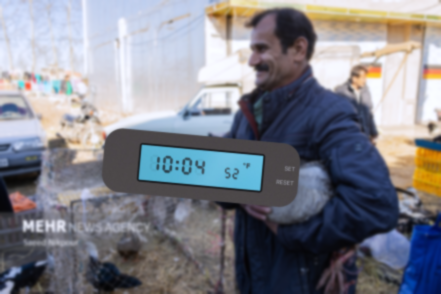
**10:04**
